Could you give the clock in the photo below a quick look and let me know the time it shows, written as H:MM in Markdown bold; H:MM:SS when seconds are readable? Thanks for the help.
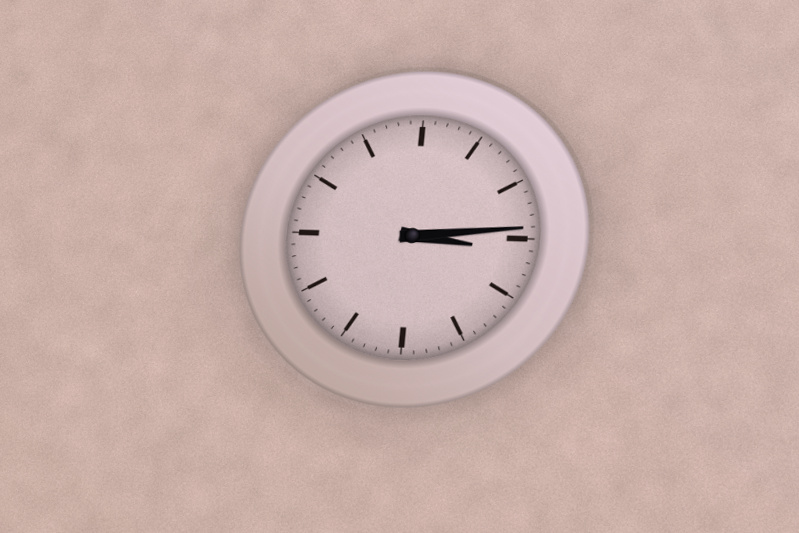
**3:14**
